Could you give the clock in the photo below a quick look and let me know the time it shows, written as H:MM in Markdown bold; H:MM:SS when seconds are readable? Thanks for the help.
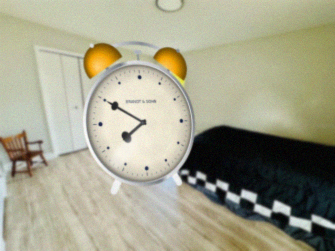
**7:50**
